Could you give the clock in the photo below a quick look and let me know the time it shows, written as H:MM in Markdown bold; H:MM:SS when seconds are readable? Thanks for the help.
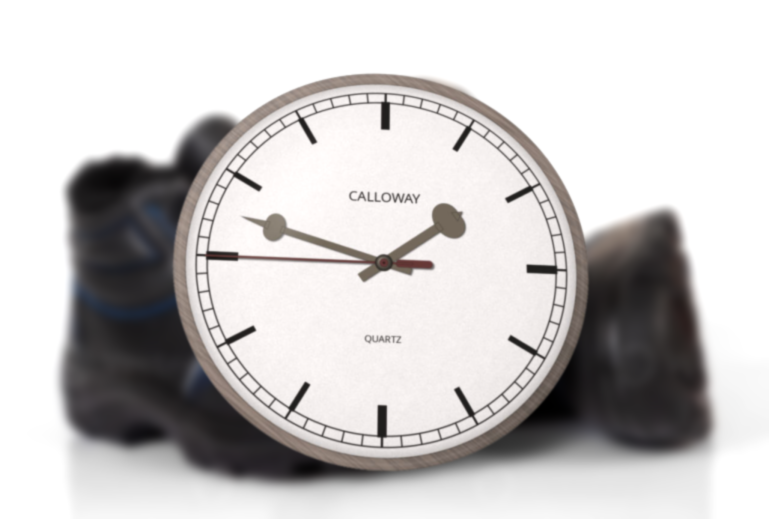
**1:47:45**
